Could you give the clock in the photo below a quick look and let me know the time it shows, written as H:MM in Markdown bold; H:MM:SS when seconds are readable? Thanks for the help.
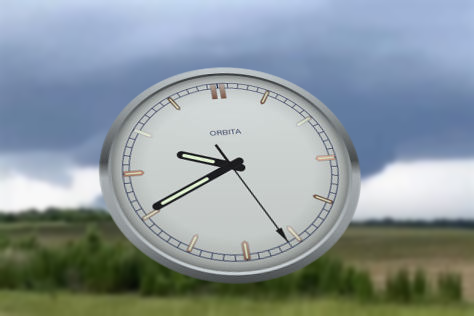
**9:40:26**
